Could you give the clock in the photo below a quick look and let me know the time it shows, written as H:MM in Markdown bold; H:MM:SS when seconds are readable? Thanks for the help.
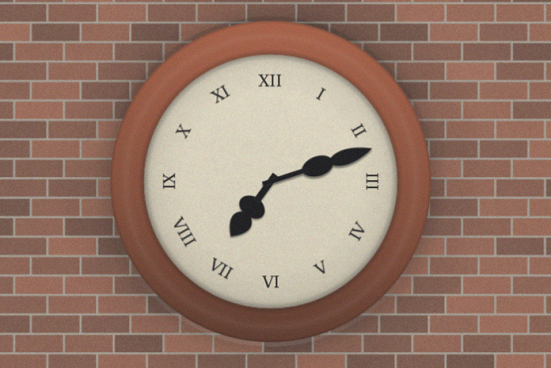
**7:12**
